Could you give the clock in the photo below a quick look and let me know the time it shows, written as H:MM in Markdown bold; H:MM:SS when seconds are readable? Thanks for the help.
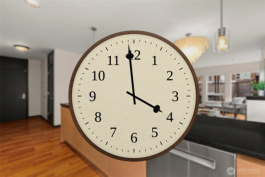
**3:59**
